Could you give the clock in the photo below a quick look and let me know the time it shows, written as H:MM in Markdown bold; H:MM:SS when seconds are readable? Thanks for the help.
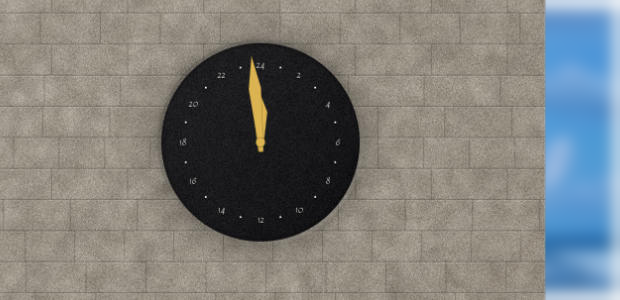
**23:59**
